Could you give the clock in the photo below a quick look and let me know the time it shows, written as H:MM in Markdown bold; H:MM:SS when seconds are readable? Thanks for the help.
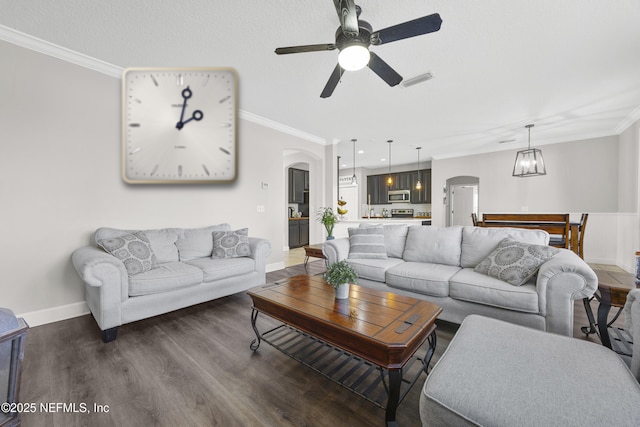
**2:02**
